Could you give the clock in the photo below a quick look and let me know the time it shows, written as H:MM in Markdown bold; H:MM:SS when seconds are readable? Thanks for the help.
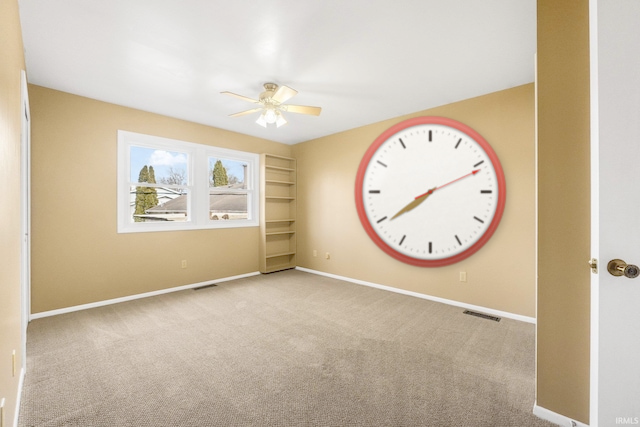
**7:39:11**
